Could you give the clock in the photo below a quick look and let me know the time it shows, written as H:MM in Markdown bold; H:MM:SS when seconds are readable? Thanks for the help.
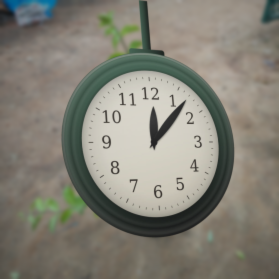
**12:07**
